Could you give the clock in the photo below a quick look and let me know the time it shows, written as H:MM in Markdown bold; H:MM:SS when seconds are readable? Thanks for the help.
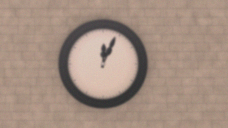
**12:04**
